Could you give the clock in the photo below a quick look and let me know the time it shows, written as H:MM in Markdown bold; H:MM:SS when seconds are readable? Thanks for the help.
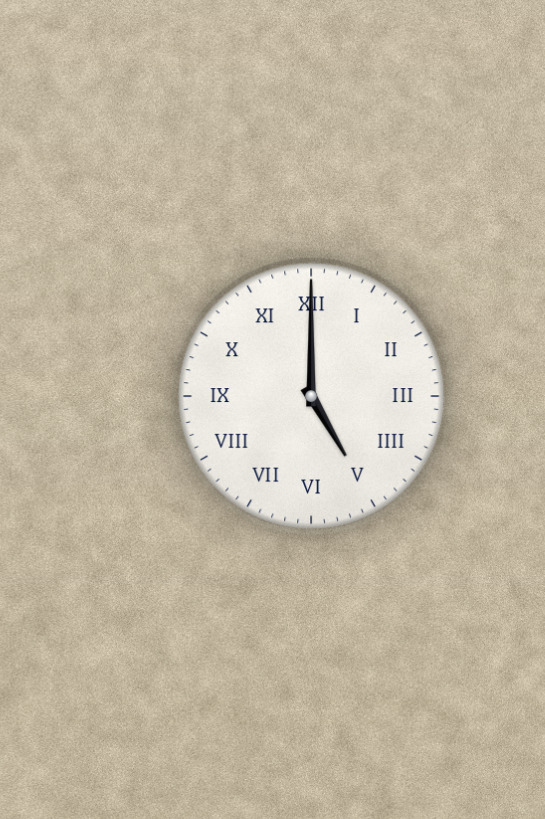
**5:00**
